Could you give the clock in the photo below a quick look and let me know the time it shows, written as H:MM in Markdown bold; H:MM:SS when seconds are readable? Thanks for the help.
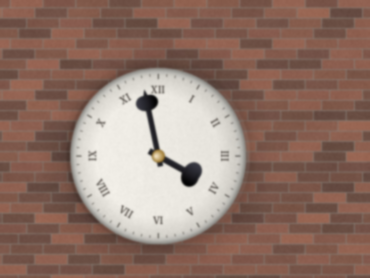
**3:58**
